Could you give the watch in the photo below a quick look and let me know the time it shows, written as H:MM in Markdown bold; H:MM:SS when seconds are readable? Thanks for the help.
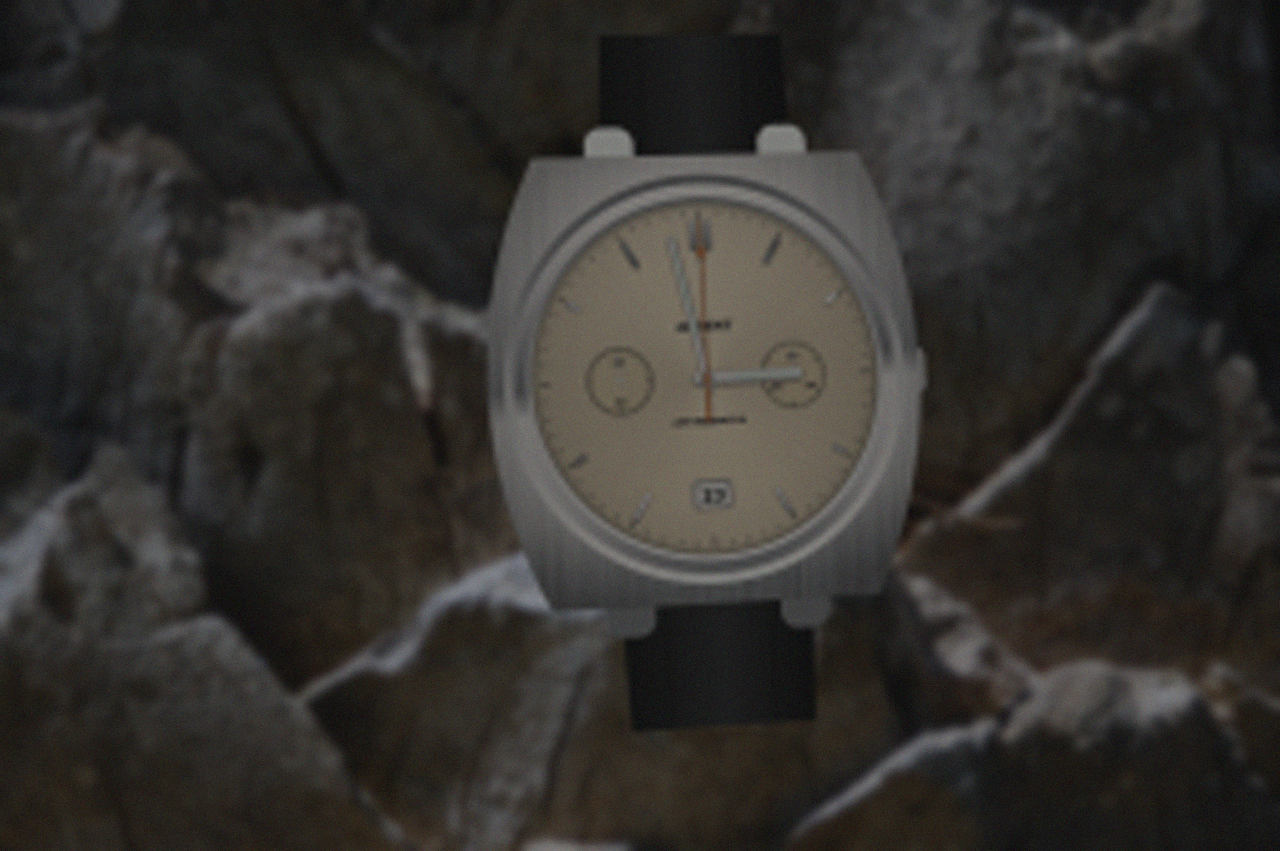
**2:58**
